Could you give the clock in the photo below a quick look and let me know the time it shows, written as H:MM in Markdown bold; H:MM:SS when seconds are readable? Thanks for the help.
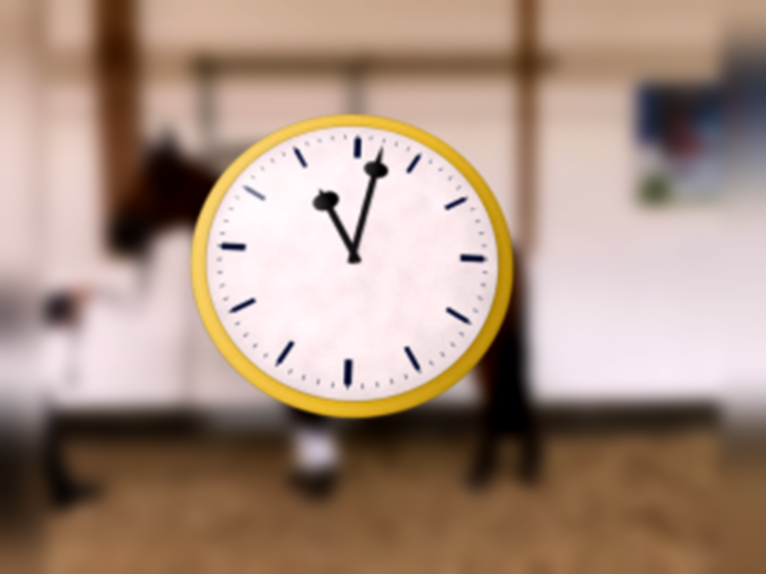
**11:02**
